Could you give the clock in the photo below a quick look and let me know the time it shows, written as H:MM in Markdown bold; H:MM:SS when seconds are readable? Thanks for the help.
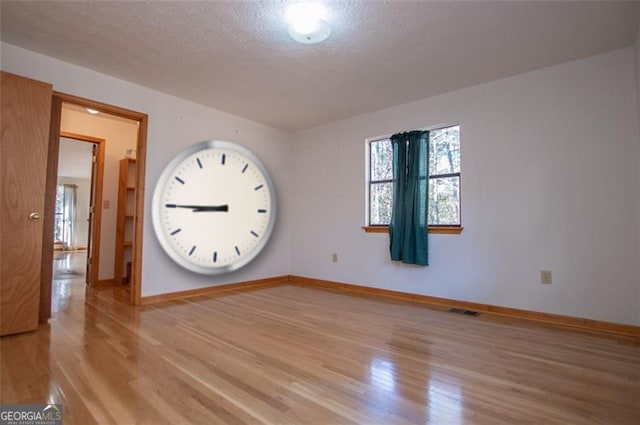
**8:45**
